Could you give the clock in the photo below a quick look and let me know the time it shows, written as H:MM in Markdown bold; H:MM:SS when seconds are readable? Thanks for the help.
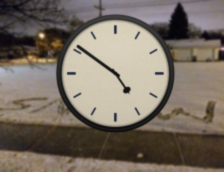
**4:51**
